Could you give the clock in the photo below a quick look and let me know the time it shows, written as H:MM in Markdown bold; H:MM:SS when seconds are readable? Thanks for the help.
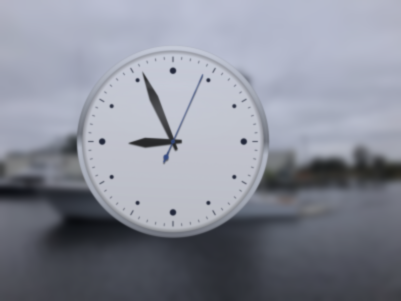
**8:56:04**
